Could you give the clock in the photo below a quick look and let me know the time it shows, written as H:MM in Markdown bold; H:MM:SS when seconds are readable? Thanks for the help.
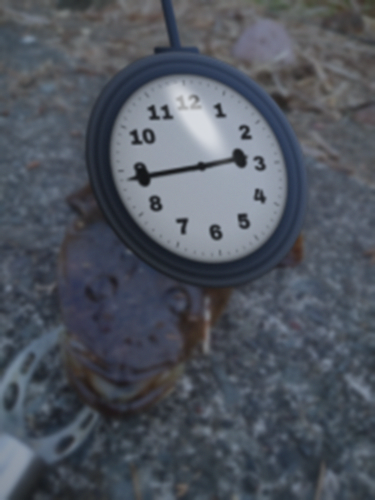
**2:44**
